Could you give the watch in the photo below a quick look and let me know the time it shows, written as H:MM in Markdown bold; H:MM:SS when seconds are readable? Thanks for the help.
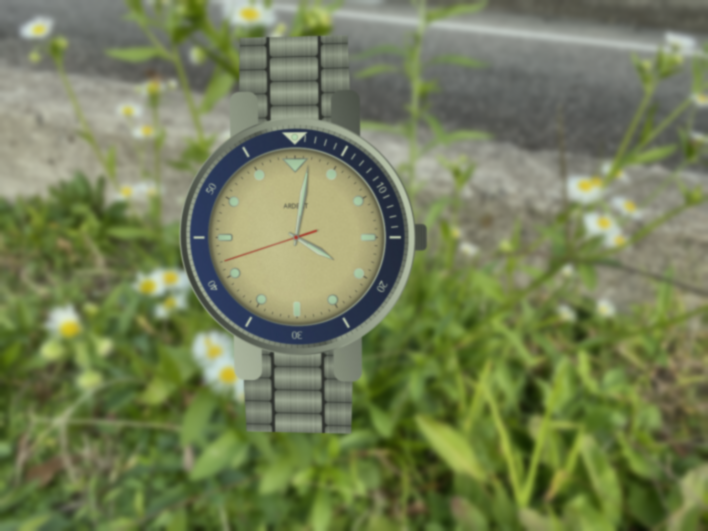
**4:01:42**
